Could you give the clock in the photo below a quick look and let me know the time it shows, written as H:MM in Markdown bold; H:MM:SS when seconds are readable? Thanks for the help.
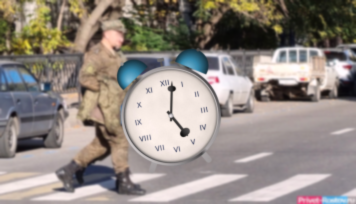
**5:02**
